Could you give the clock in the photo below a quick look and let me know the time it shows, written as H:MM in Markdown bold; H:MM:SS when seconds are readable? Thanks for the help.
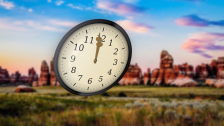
**11:59**
